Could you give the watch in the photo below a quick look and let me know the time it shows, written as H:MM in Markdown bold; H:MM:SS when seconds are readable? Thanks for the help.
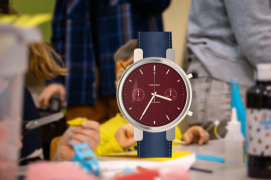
**3:35**
